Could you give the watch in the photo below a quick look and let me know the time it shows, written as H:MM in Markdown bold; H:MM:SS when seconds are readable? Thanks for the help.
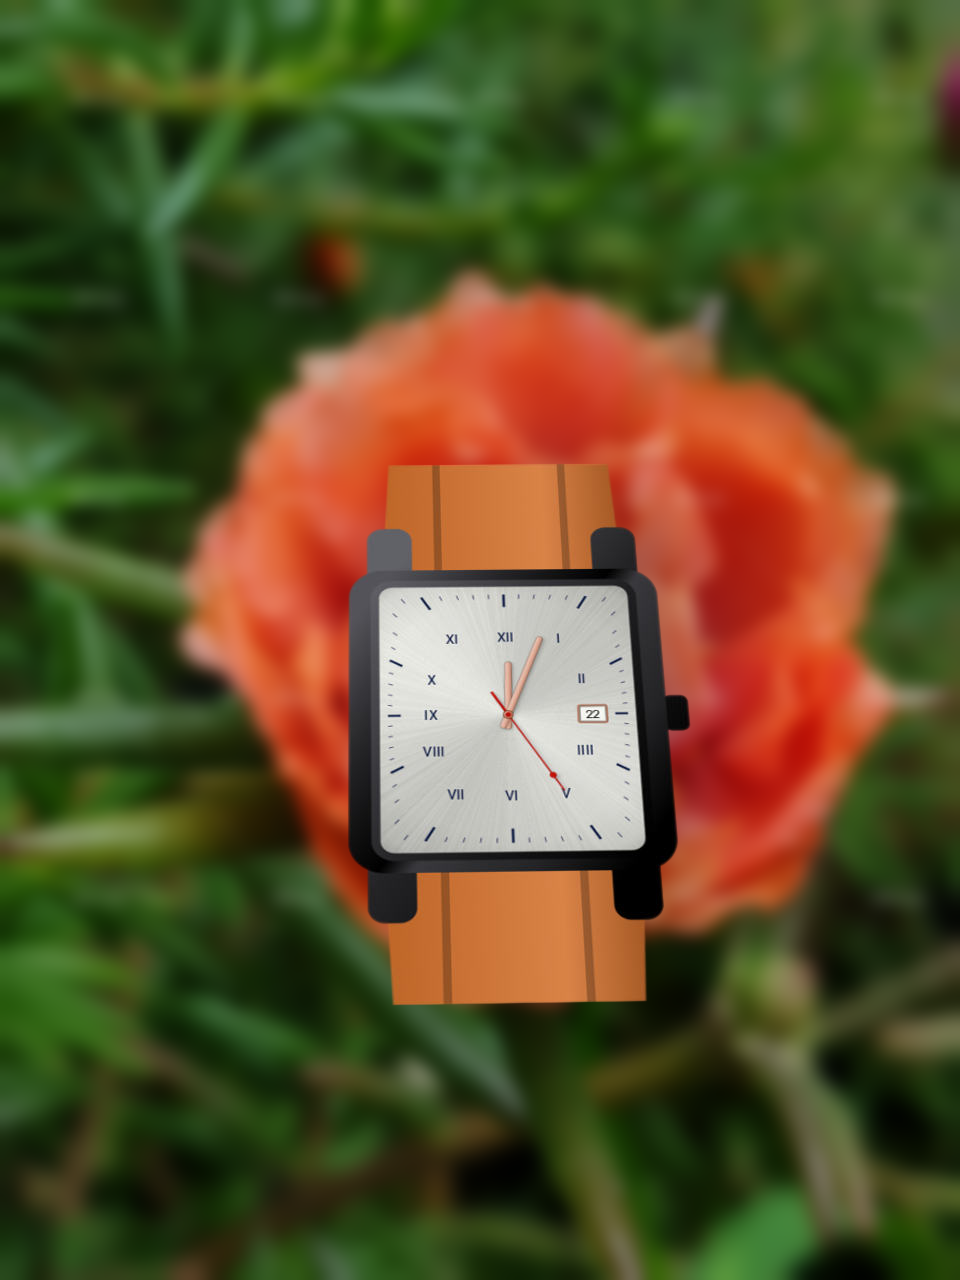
**12:03:25**
